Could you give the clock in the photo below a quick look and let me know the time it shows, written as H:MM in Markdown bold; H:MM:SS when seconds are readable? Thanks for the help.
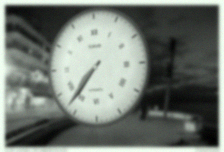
**7:37**
